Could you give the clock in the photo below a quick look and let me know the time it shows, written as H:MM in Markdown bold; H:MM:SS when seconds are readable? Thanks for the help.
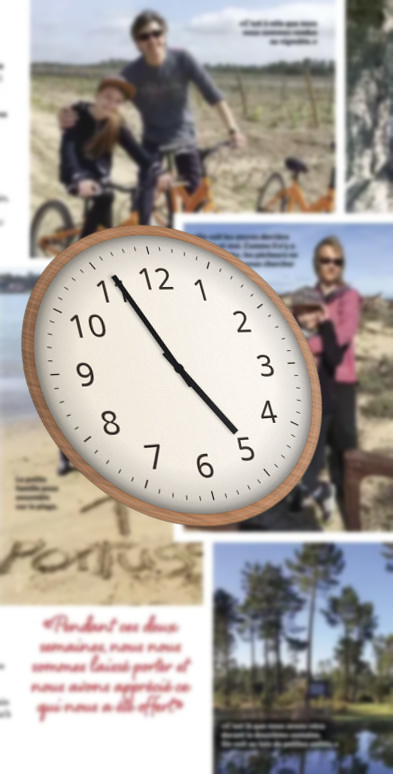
**4:56**
